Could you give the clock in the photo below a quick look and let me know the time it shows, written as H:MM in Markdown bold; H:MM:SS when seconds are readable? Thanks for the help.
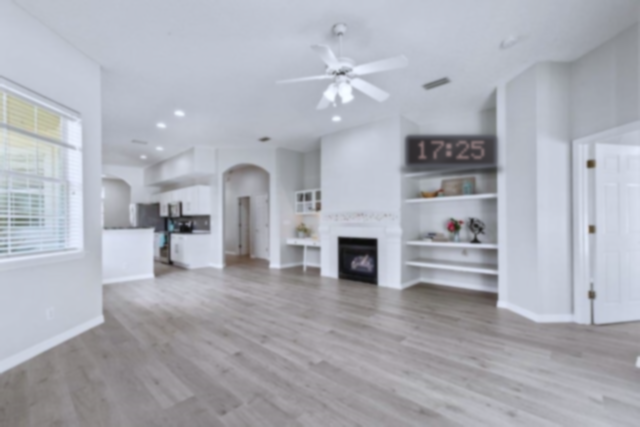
**17:25**
